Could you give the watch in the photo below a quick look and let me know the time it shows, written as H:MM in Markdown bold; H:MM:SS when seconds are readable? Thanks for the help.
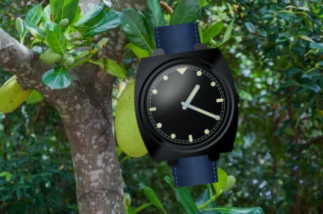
**1:20**
